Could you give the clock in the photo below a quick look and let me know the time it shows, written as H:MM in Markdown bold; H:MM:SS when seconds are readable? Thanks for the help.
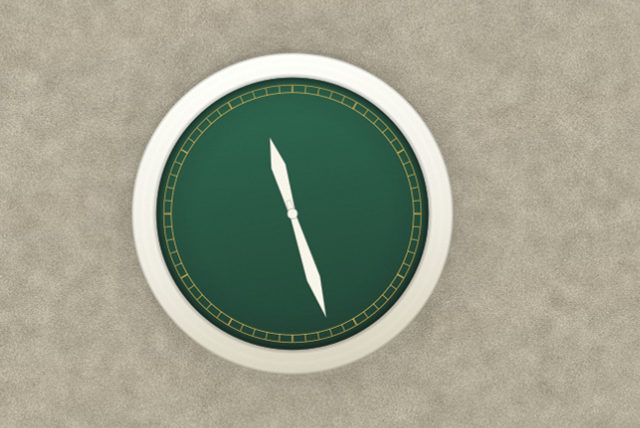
**11:27**
